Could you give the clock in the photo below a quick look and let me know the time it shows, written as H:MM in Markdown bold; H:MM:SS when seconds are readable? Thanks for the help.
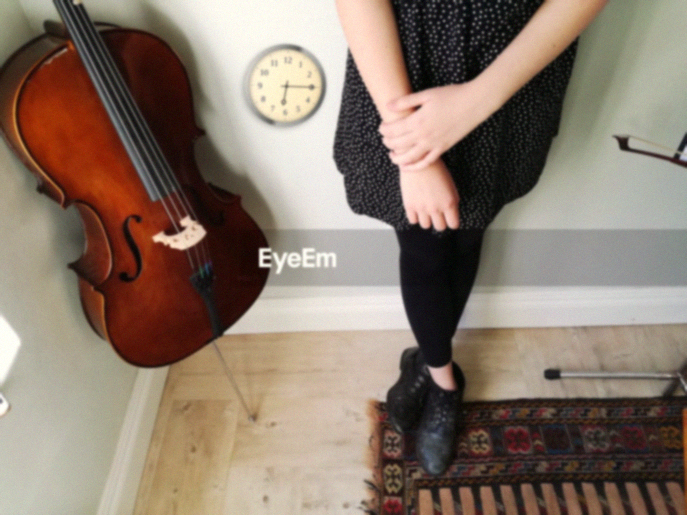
**6:15**
